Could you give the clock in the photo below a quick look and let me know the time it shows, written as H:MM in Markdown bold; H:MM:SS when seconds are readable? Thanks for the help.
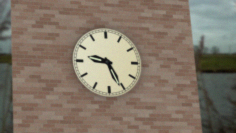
**9:26**
